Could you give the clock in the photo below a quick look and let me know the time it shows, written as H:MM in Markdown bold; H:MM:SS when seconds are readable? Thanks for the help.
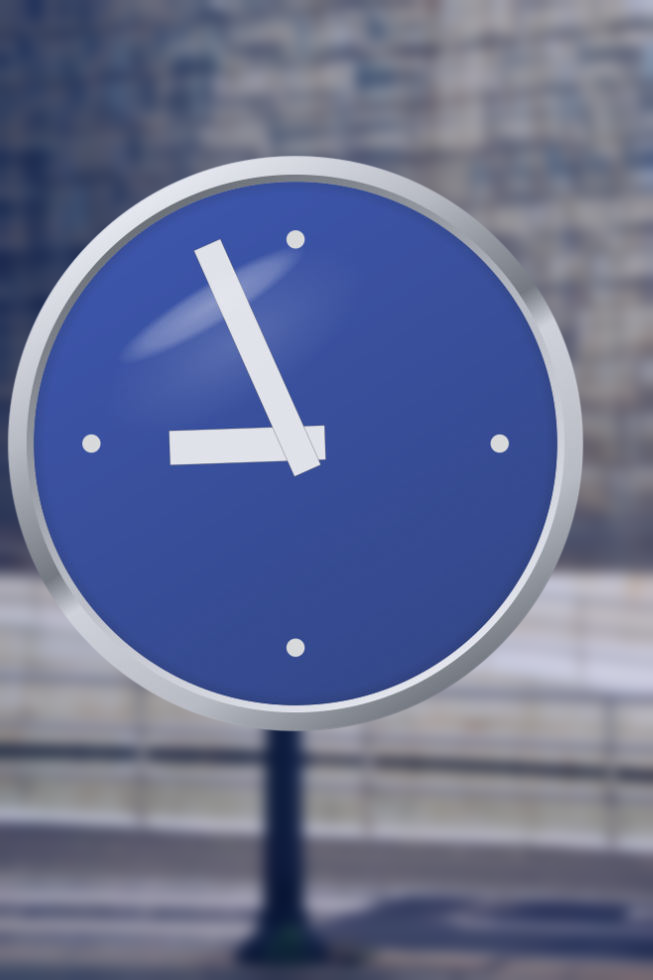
**8:56**
